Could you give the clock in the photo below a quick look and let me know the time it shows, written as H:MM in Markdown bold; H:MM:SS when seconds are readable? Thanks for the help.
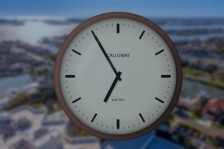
**6:55**
